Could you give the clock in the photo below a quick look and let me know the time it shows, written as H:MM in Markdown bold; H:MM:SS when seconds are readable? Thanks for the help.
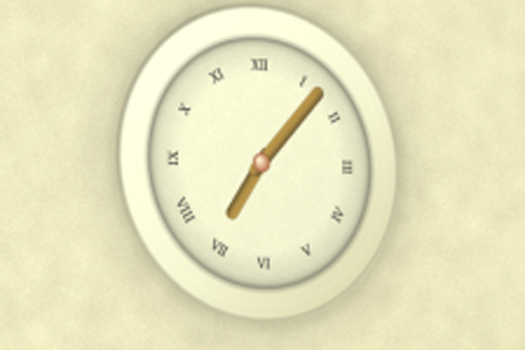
**7:07**
